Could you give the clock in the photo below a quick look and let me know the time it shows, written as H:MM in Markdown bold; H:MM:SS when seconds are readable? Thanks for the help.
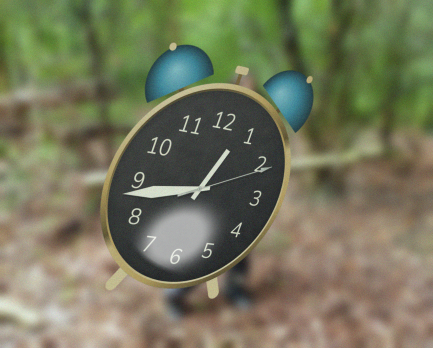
**12:43:11**
